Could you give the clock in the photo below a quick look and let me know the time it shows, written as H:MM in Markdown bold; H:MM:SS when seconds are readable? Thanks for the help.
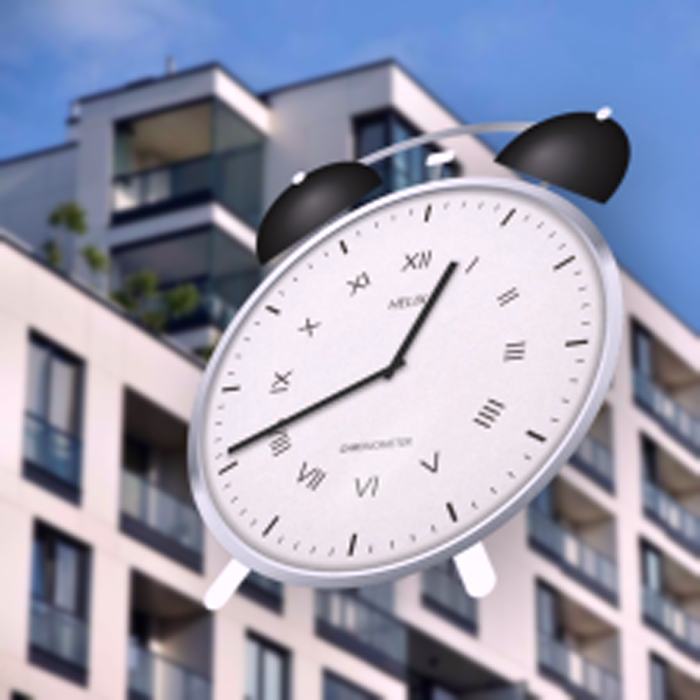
**12:41**
